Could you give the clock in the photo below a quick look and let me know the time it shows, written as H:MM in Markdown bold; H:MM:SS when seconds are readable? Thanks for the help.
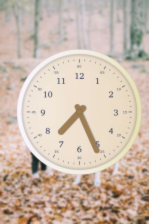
**7:26**
